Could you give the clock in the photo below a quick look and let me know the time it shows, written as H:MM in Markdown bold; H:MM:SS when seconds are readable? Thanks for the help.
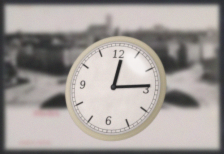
**12:14**
